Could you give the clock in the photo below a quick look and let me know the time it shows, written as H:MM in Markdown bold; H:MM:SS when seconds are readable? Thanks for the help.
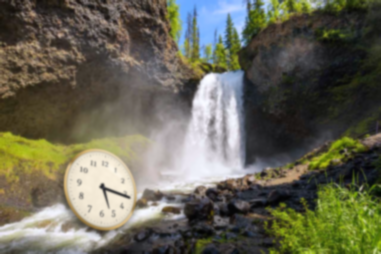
**5:16**
